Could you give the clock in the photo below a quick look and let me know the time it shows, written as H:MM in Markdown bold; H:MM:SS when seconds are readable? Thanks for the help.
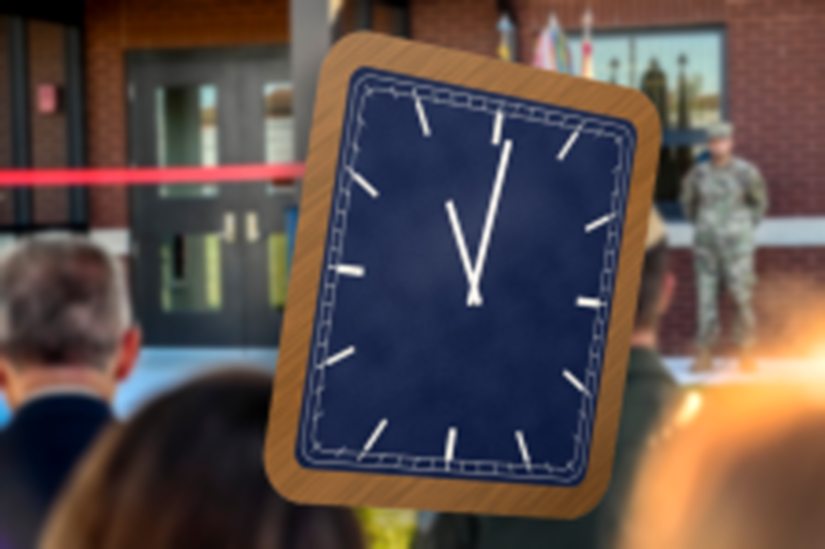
**11:01**
